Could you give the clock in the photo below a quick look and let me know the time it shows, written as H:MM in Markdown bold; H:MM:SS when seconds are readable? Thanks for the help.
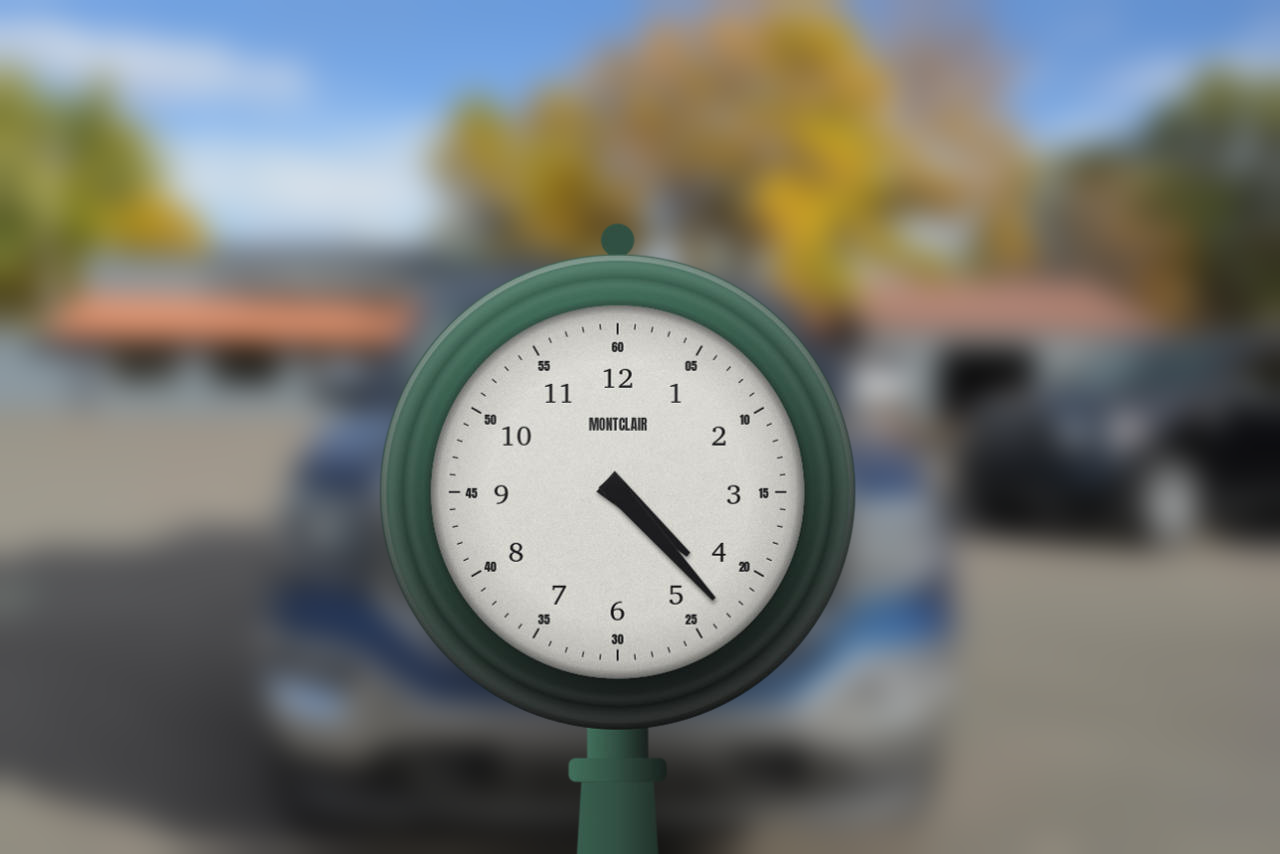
**4:23**
